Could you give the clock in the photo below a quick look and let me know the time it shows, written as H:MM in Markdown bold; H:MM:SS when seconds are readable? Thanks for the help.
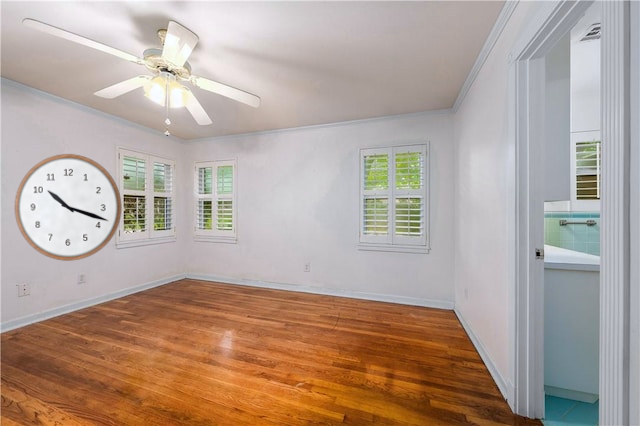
**10:18**
